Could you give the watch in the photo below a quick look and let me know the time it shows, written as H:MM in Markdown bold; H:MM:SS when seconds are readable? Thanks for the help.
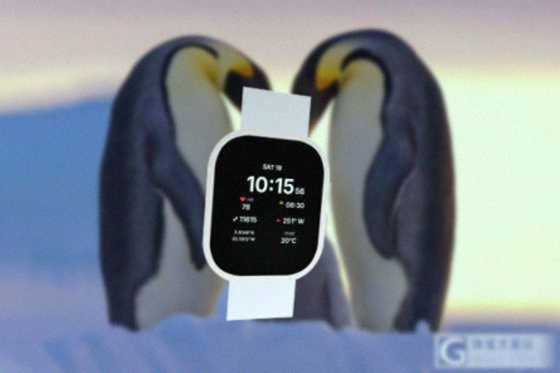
**10:15**
